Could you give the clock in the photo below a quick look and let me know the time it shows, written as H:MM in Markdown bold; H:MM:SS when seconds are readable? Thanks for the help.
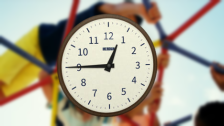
**12:45**
